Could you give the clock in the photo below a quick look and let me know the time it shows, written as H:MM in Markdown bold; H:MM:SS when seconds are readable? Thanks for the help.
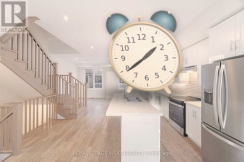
**1:39**
